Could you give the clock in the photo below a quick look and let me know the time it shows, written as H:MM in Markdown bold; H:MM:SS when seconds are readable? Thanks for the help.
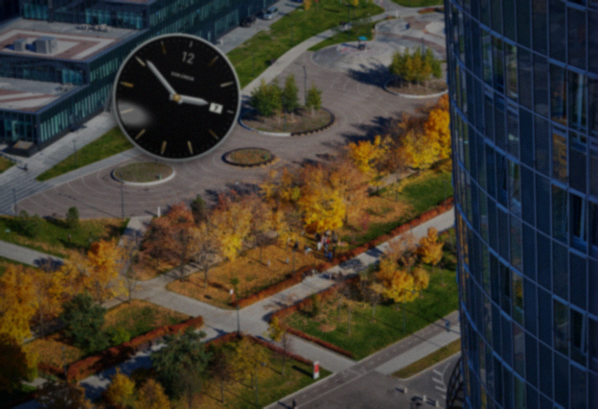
**2:51**
